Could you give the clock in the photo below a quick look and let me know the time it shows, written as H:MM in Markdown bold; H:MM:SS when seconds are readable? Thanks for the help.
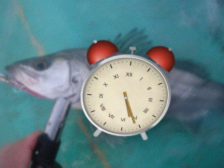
**5:26**
